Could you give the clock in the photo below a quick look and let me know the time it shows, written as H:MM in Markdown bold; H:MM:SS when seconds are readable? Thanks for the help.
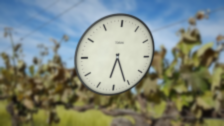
**6:26**
